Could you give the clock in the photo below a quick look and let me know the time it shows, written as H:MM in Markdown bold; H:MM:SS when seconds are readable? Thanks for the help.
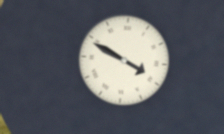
**3:49**
